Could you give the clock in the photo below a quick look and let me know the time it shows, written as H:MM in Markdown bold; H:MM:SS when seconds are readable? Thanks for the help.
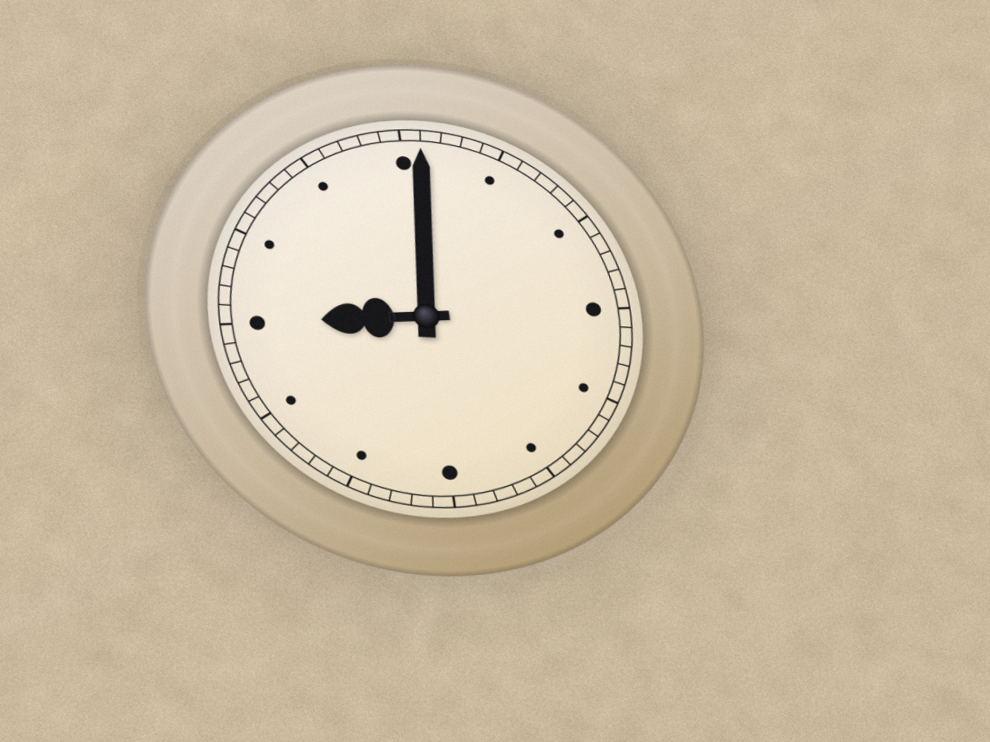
**9:01**
